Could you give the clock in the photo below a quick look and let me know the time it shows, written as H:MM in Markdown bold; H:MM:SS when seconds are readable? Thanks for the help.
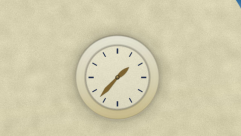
**1:37**
